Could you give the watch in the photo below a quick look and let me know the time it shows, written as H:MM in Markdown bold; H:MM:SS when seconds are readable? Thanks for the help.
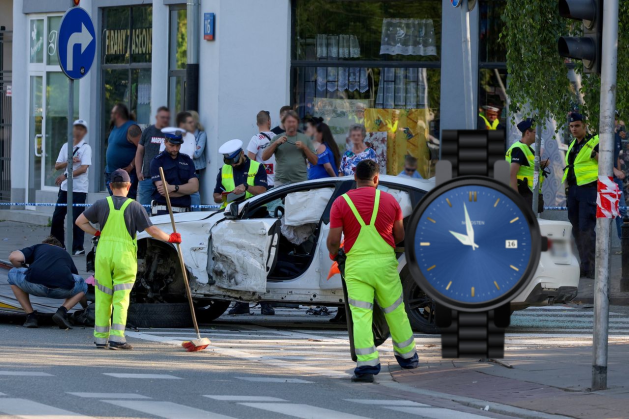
**9:58**
